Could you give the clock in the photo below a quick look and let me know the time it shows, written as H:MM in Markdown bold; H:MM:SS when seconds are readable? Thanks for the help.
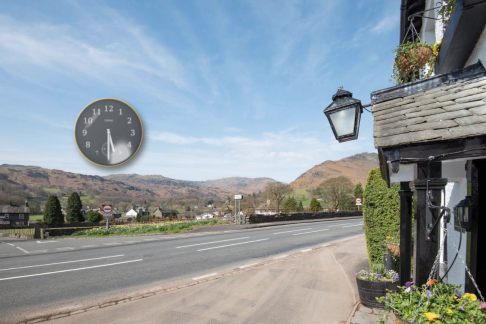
**5:30**
